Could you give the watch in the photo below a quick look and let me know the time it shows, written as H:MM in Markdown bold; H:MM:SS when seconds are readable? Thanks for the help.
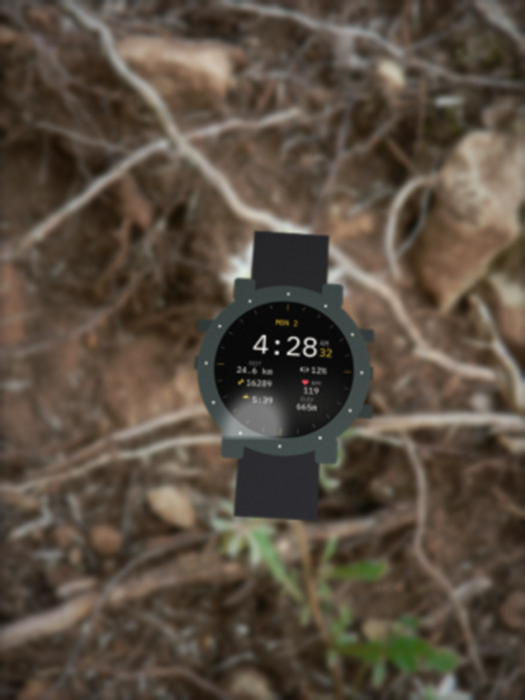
**4:28**
